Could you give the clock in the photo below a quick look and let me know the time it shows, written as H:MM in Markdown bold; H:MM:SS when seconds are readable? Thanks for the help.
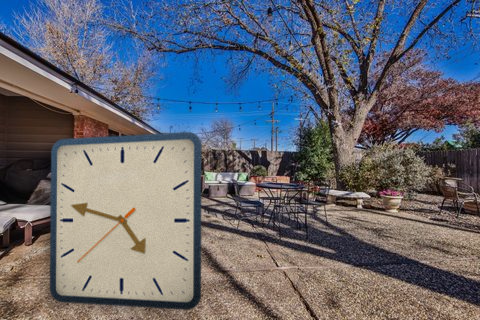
**4:47:38**
